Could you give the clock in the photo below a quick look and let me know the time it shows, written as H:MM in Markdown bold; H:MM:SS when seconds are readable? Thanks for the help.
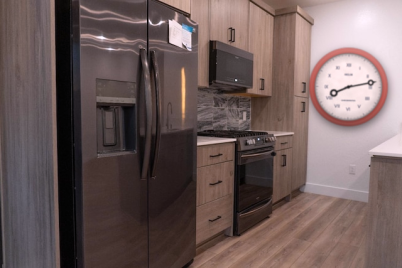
**8:13**
